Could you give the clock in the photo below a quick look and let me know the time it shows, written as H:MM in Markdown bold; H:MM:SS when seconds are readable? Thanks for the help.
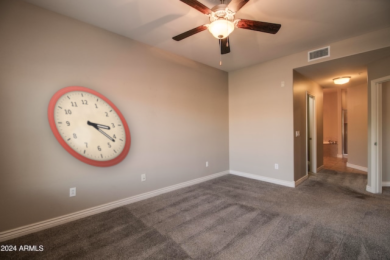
**3:22**
